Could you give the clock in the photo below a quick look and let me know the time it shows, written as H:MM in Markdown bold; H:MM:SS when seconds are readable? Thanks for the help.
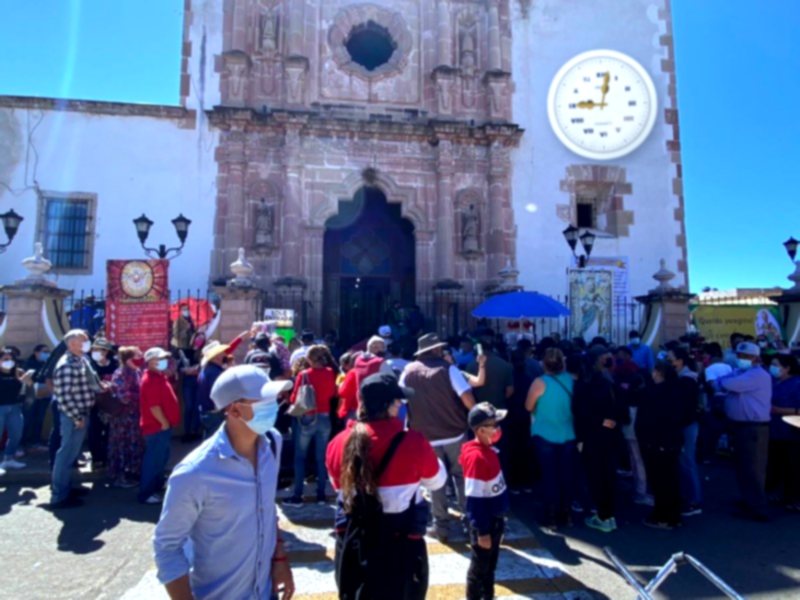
**9:02**
